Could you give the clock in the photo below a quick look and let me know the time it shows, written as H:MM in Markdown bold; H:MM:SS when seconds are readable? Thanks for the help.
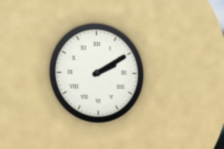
**2:10**
